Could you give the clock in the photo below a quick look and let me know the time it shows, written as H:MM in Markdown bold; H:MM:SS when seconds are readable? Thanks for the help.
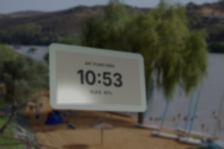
**10:53**
